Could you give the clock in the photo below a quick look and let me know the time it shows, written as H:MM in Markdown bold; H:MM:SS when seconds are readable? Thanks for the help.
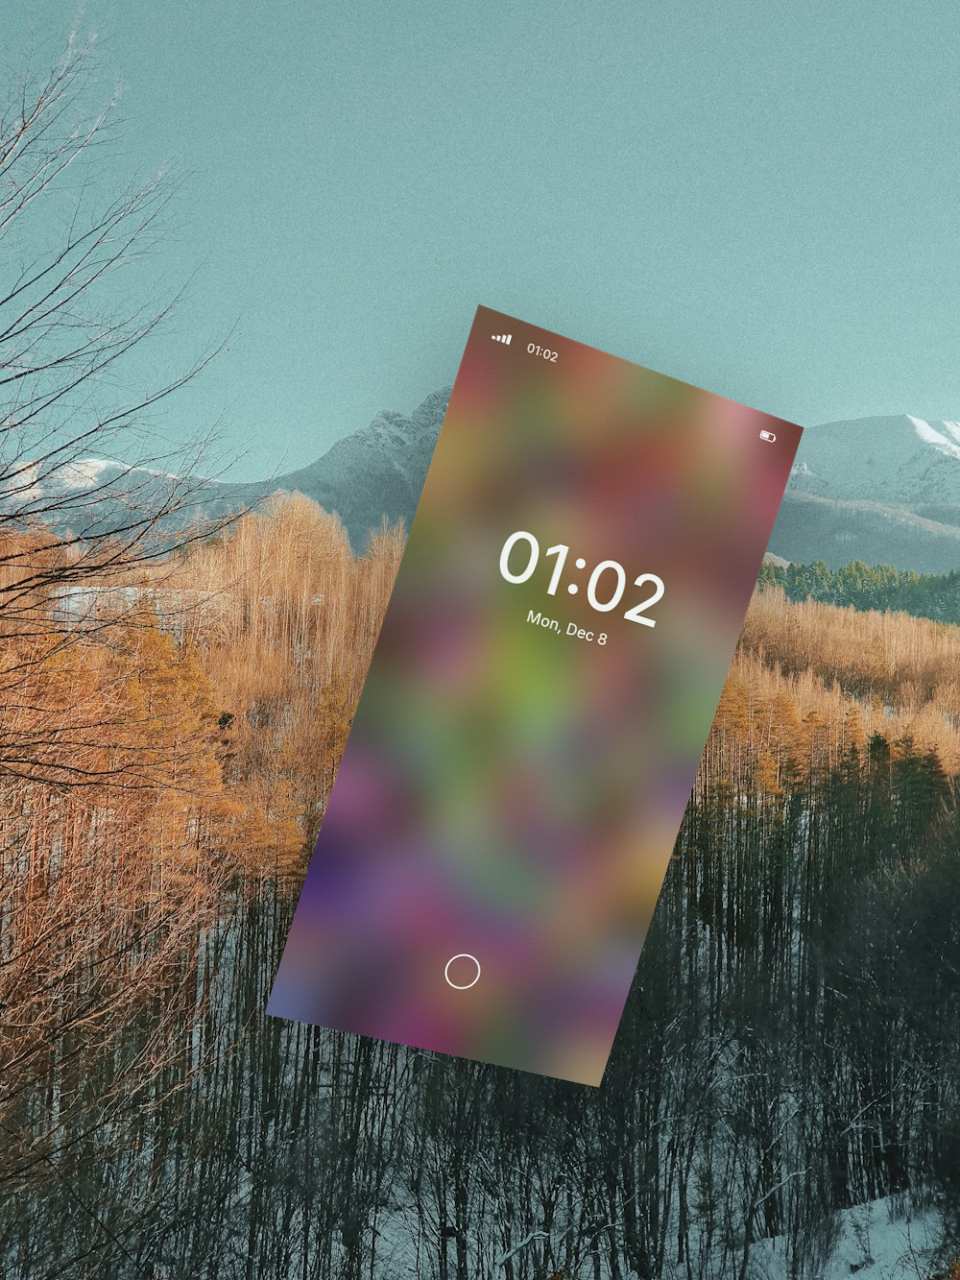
**1:02**
